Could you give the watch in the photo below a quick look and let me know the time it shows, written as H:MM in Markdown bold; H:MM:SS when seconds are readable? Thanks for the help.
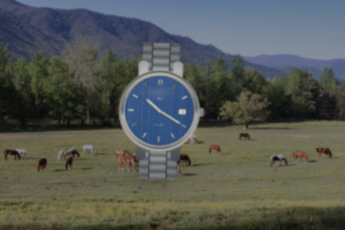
**10:20**
